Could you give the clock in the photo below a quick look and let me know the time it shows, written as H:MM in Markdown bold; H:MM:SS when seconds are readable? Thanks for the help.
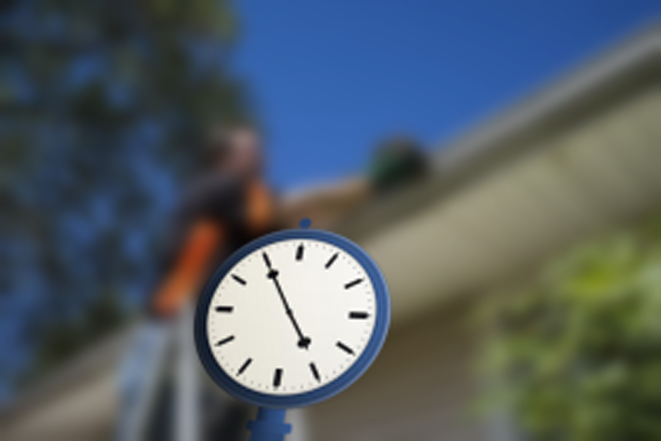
**4:55**
